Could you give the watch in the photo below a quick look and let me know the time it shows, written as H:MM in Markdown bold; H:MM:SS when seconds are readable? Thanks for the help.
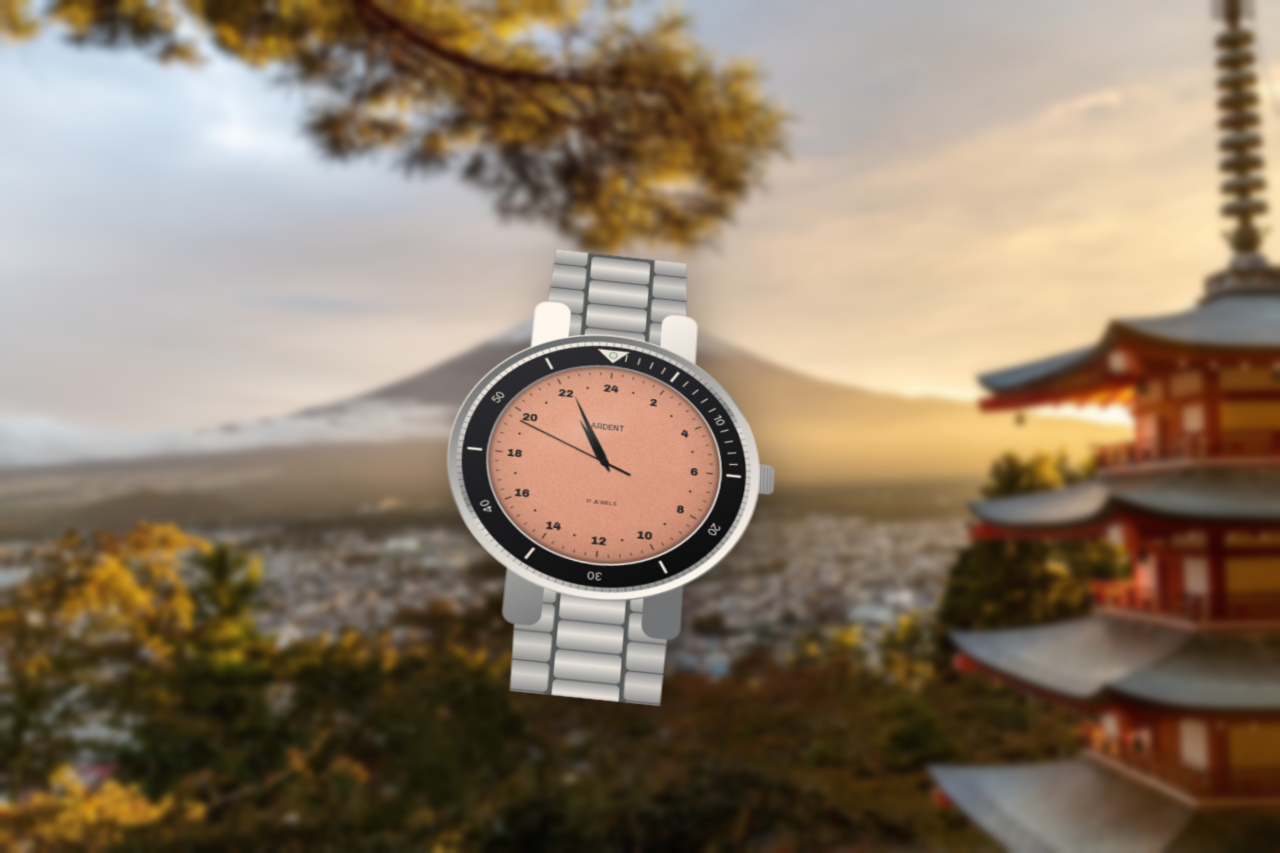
**21:55:49**
